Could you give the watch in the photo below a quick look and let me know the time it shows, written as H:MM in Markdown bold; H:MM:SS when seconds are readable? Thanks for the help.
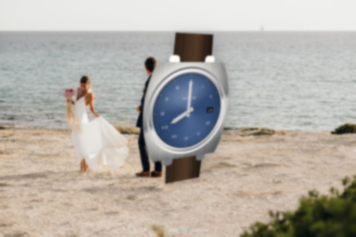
**8:00**
